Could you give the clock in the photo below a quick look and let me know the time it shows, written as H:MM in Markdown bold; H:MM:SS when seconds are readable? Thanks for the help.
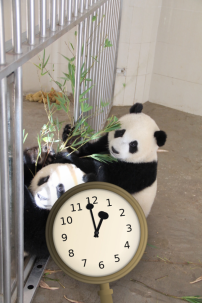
**12:59**
